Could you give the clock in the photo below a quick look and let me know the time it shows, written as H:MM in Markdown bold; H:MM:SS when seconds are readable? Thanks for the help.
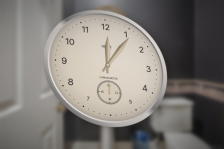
**12:06**
